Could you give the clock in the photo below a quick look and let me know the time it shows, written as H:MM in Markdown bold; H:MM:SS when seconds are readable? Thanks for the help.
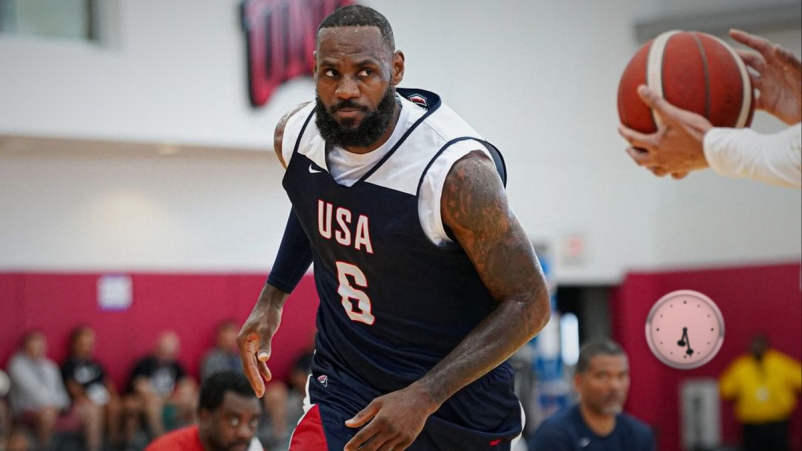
**6:28**
